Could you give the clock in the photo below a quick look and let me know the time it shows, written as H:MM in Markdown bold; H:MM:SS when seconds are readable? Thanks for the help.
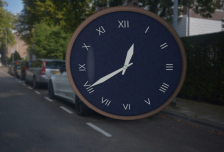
**12:40**
